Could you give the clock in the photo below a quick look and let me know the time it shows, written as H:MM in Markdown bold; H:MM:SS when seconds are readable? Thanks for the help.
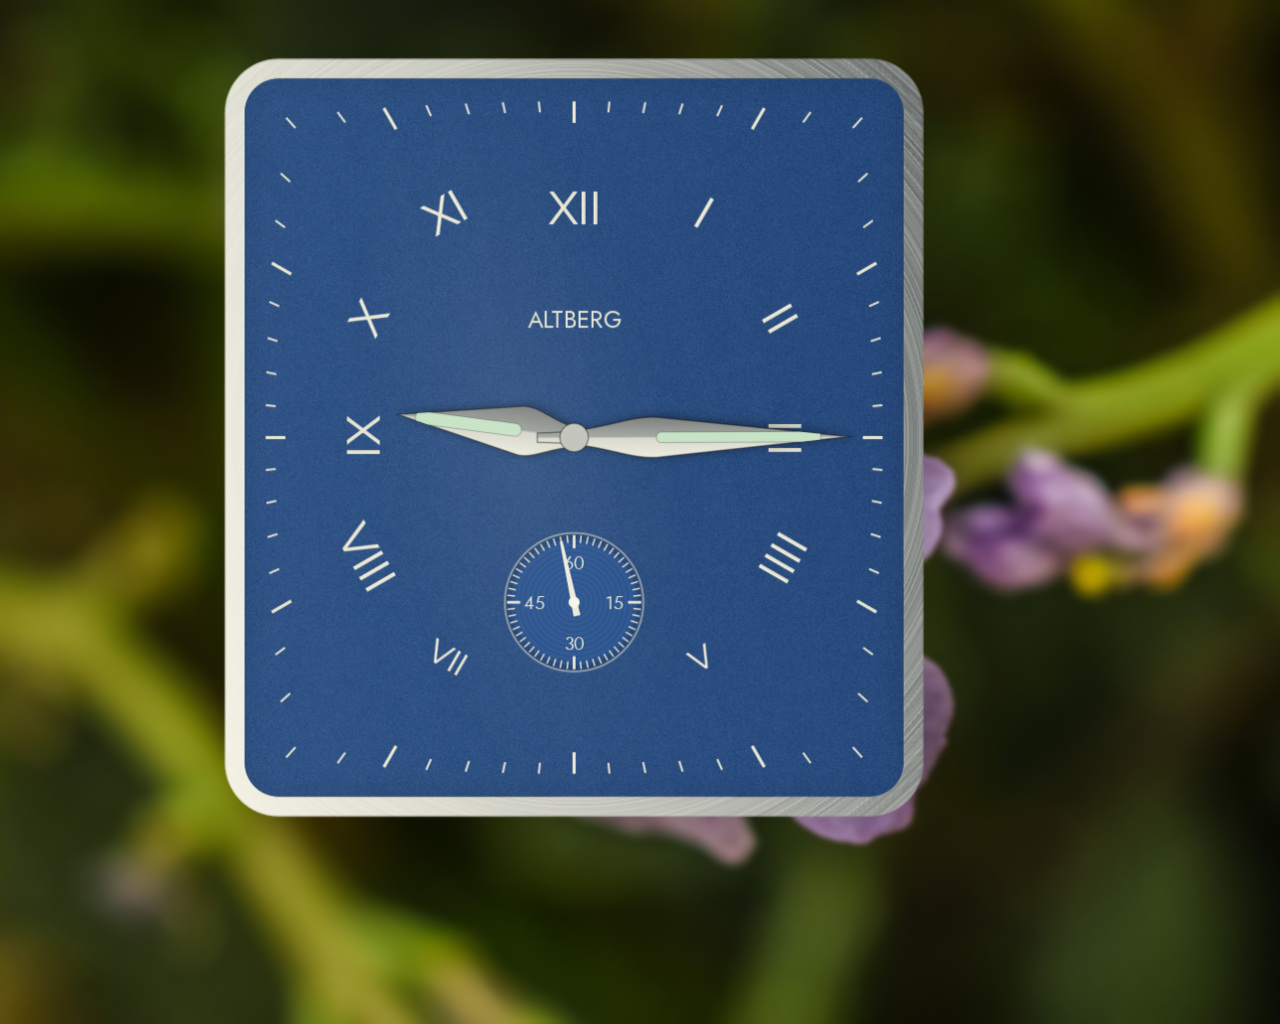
**9:14:58**
